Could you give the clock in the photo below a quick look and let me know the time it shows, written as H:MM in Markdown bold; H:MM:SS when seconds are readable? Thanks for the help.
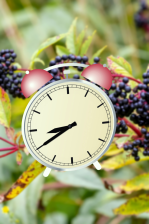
**8:40**
